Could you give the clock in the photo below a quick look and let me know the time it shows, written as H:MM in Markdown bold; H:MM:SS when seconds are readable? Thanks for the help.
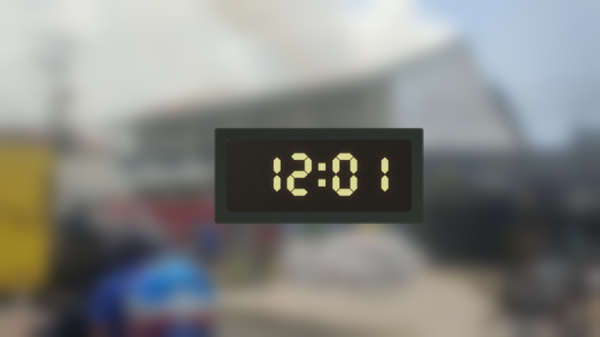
**12:01**
